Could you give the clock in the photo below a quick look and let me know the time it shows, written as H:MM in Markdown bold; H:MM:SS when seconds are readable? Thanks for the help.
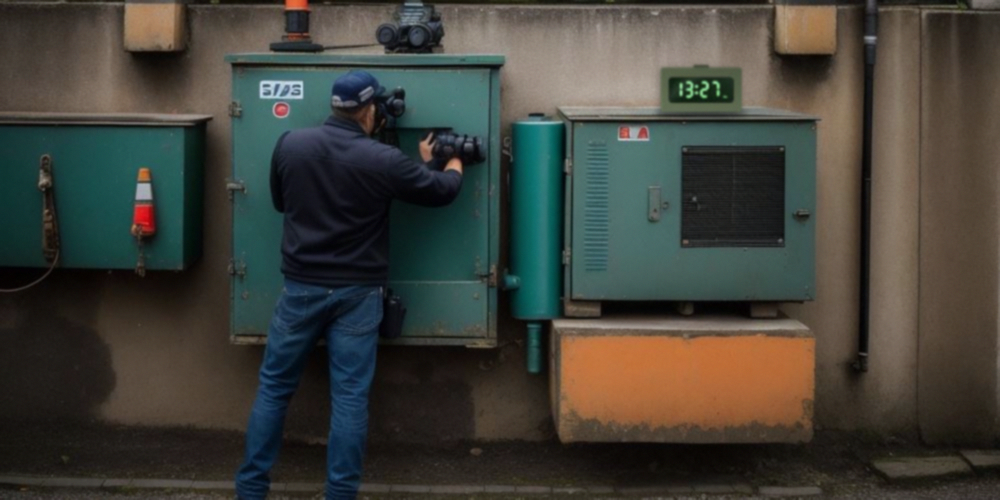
**13:27**
